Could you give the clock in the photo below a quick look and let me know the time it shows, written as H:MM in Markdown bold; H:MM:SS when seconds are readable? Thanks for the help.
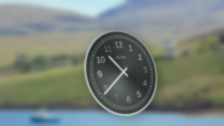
**10:39**
